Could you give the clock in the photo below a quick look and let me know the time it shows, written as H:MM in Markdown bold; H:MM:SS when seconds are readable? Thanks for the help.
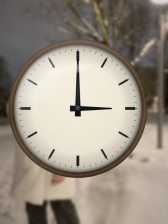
**3:00**
